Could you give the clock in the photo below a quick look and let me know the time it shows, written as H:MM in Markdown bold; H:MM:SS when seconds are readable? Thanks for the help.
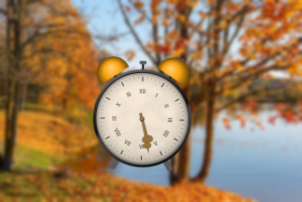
**5:28**
